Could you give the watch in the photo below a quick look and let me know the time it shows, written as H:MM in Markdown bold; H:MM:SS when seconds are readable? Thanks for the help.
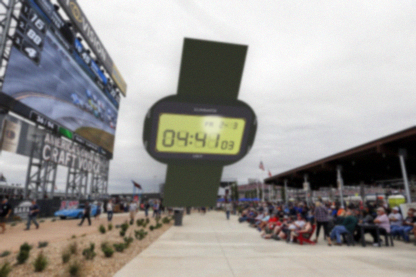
**4:41**
